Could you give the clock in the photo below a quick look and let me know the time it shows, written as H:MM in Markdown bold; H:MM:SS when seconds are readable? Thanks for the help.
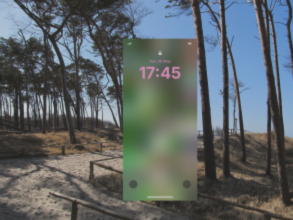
**17:45**
